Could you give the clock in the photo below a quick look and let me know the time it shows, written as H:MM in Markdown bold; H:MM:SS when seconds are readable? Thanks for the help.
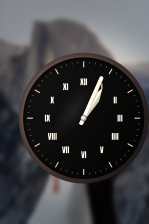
**1:04**
